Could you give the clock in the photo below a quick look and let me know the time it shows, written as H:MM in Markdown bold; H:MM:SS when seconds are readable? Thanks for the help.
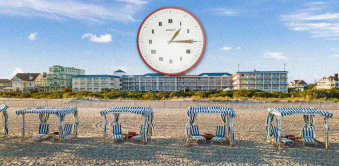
**1:15**
